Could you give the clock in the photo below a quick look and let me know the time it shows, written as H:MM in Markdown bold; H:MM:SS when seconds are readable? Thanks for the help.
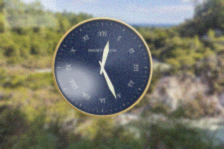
**12:26**
